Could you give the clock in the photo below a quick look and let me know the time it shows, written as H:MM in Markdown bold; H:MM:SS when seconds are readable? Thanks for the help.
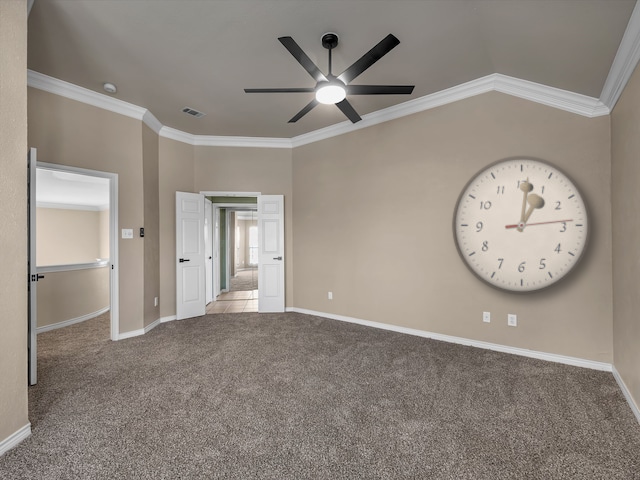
**1:01:14**
